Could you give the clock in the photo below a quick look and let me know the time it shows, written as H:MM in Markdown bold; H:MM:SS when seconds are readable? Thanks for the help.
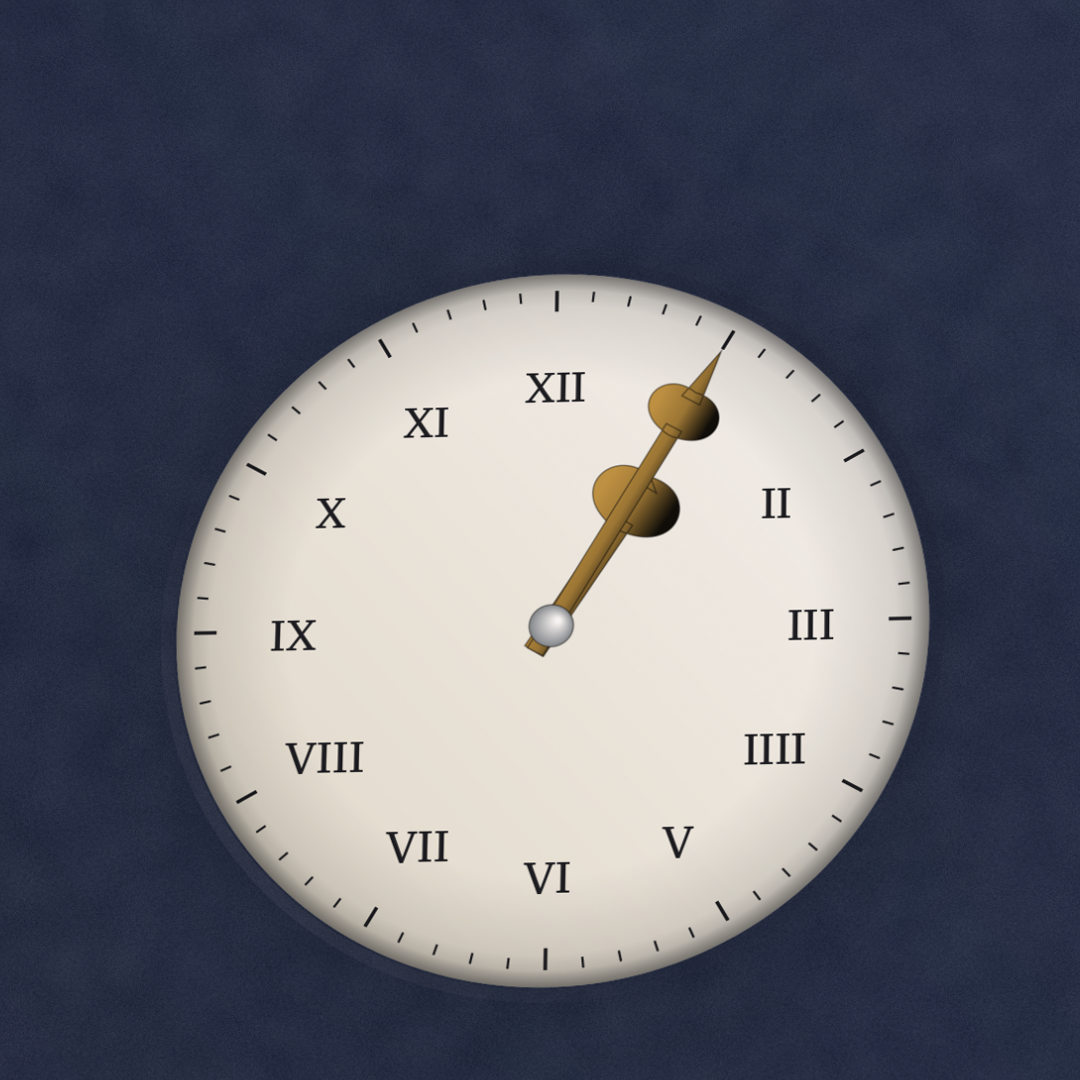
**1:05**
